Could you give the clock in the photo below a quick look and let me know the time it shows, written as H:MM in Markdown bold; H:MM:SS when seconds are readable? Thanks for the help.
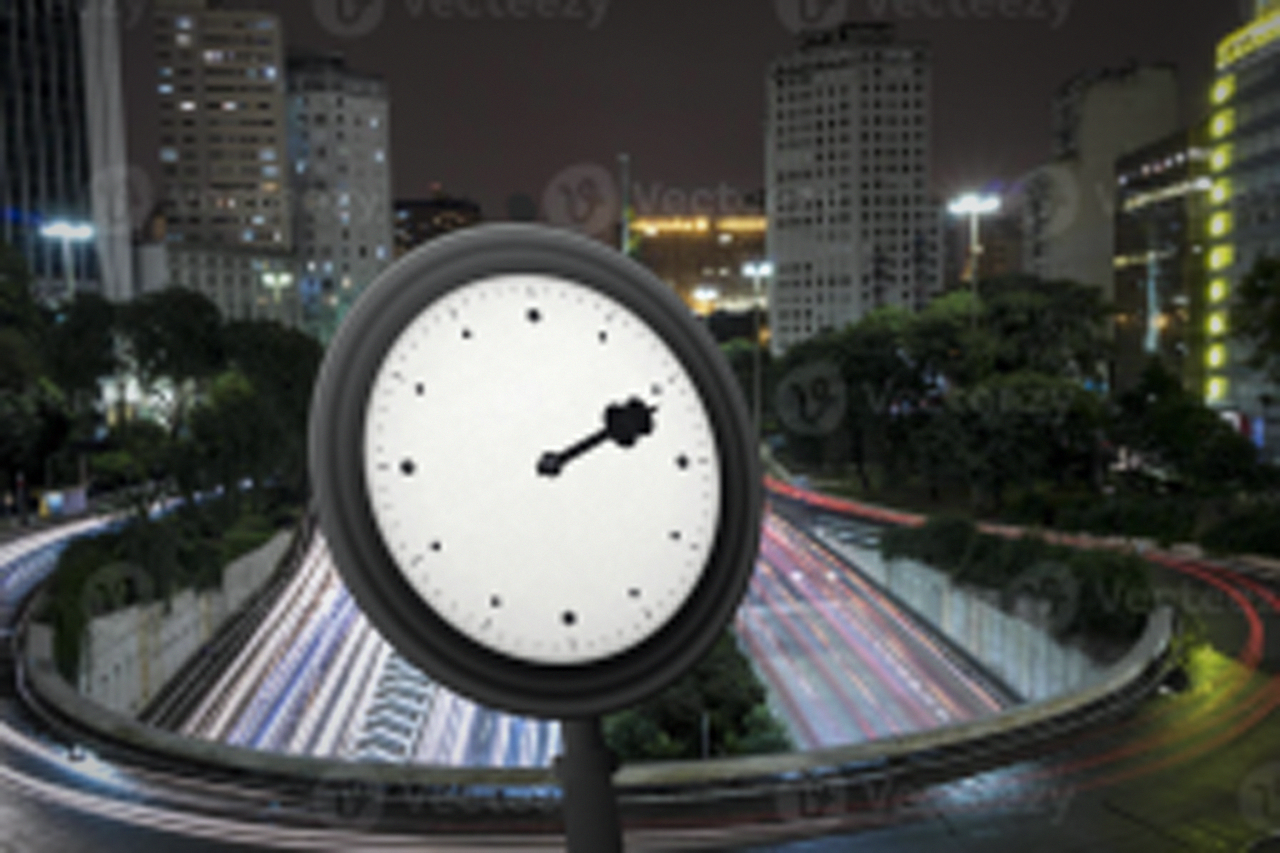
**2:11**
